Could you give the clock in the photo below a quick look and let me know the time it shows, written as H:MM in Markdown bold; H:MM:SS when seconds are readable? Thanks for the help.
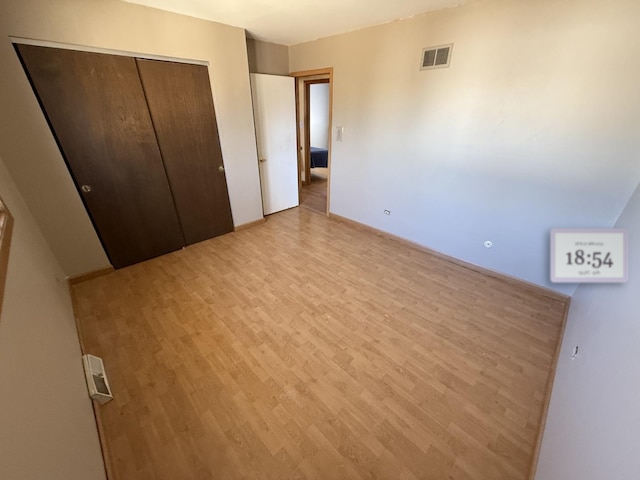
**18:54**
